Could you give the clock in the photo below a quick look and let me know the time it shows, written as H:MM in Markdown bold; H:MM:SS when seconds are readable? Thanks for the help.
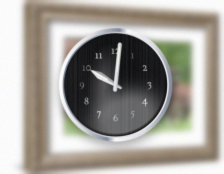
**10:01**
